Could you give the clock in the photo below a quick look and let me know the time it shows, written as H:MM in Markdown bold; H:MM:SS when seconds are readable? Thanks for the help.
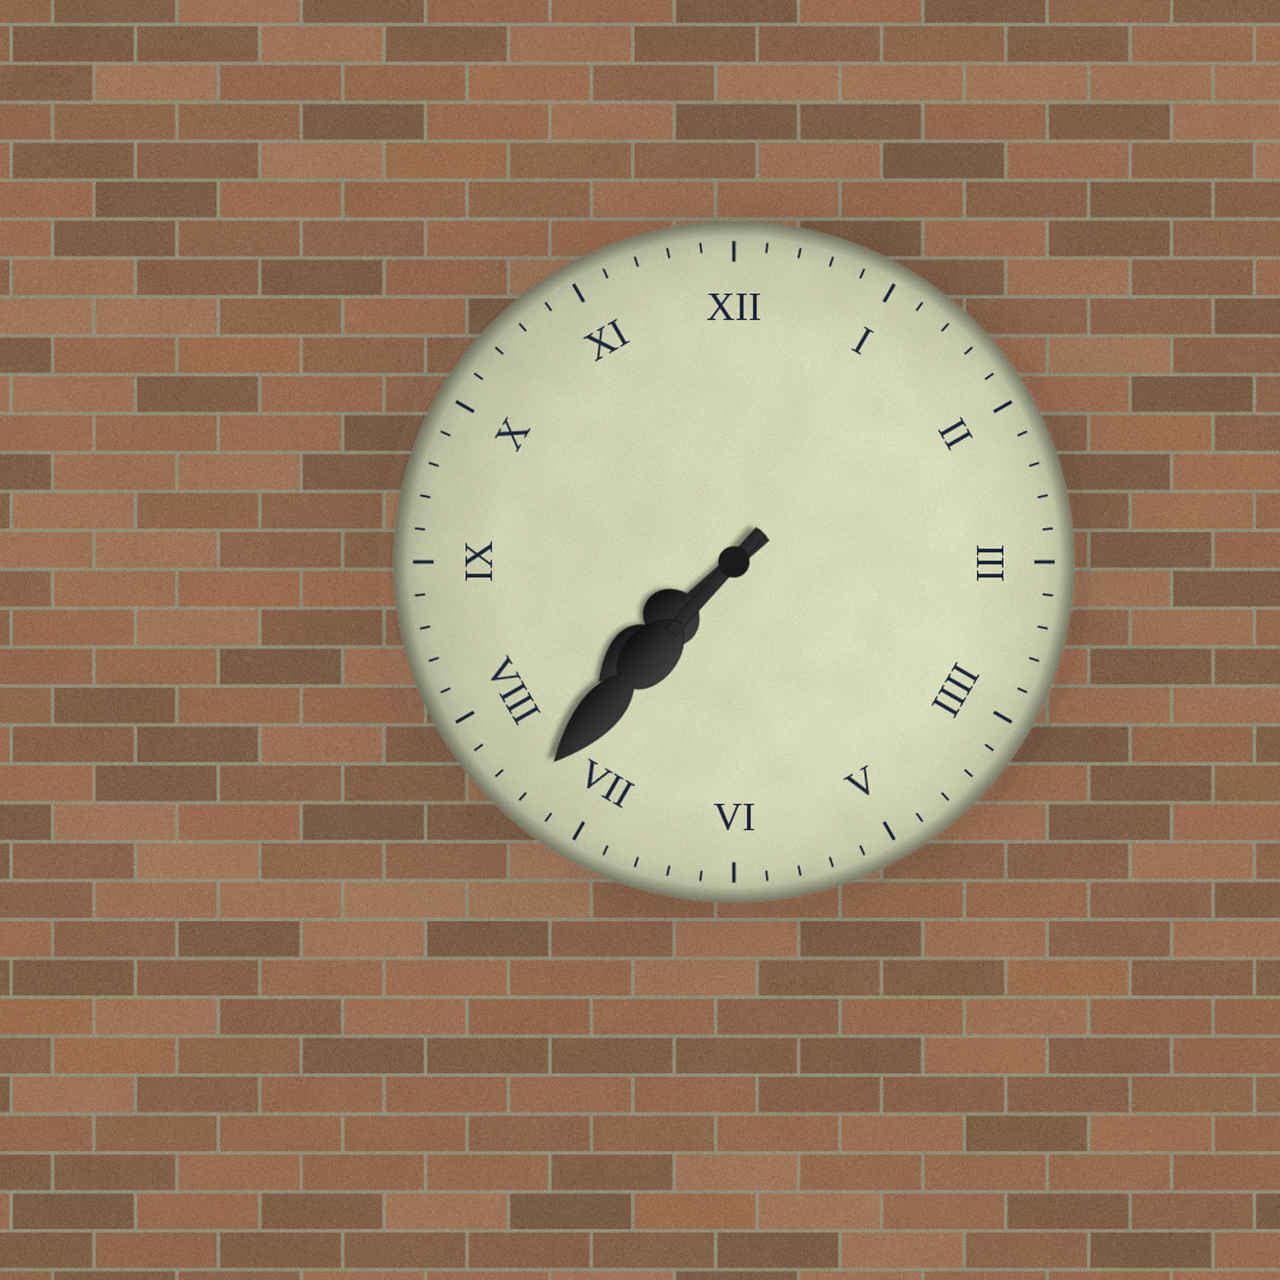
**7:37**
